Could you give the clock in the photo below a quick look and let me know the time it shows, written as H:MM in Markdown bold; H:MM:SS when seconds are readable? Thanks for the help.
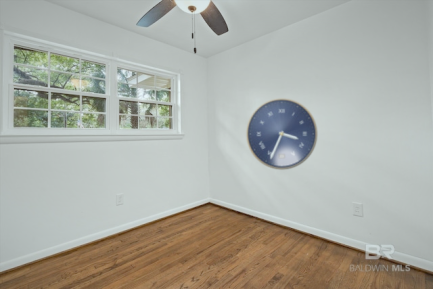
**3:34**
